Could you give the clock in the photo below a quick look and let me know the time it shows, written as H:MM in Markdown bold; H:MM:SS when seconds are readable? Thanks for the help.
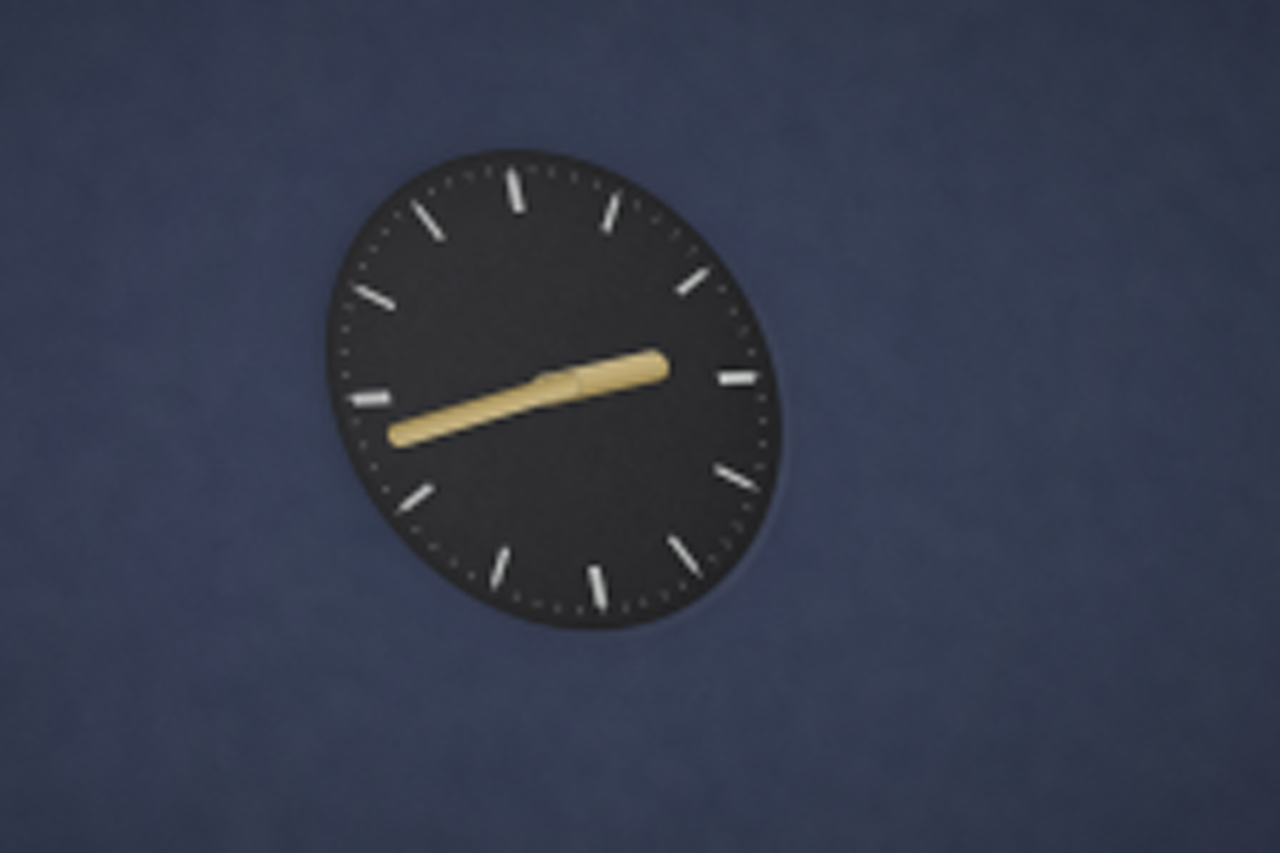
**2:43**
